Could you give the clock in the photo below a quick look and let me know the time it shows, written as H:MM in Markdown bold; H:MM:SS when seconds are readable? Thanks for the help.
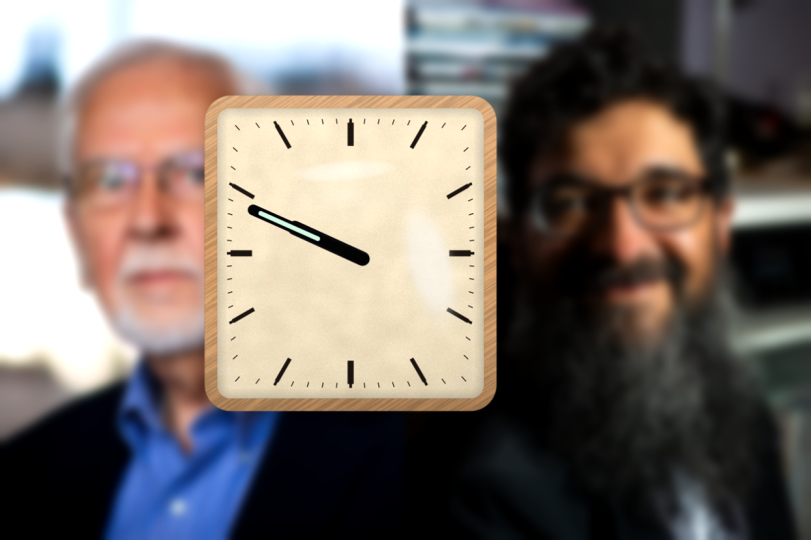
**9:49**
